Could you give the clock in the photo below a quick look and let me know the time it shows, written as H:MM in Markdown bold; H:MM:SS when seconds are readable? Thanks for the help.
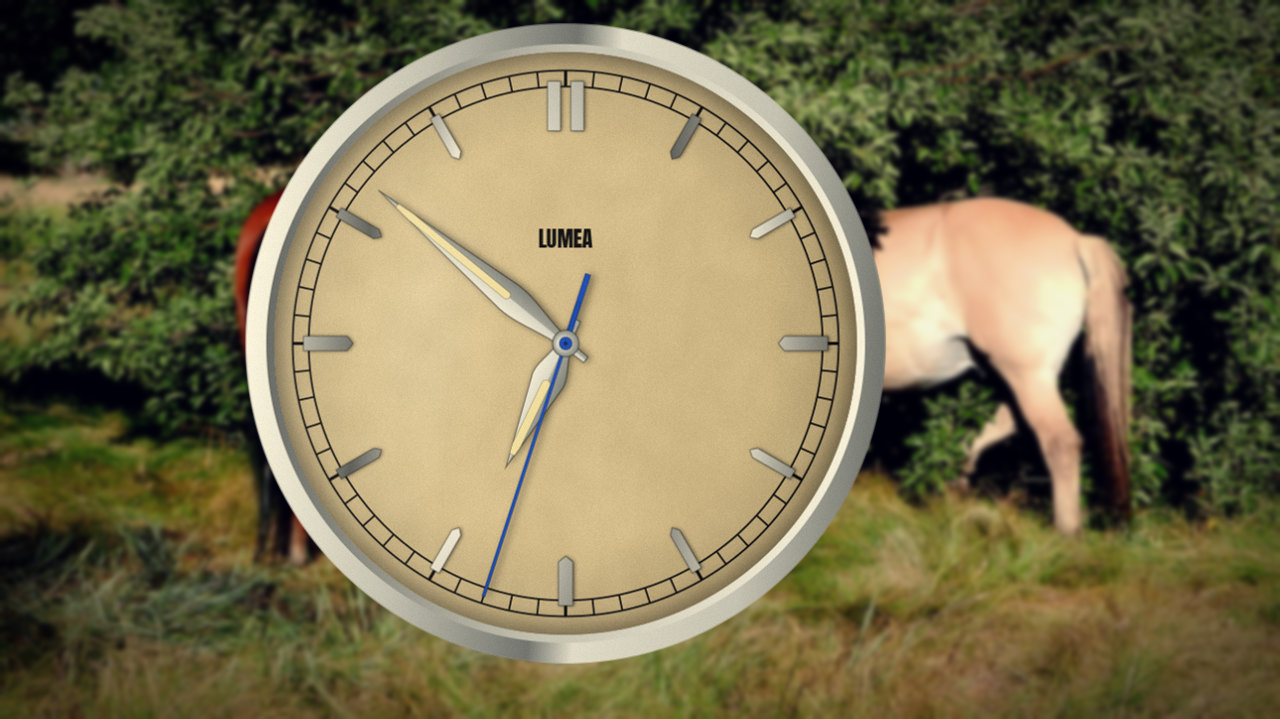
**6:51:33**
